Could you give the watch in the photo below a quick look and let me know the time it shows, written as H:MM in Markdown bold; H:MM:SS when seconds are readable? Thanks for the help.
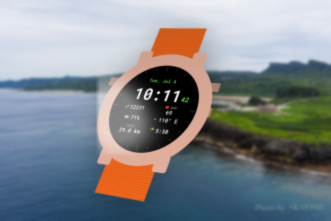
**10:11**
